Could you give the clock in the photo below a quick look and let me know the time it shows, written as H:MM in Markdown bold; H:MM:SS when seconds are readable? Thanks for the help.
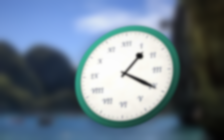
**1:20**
